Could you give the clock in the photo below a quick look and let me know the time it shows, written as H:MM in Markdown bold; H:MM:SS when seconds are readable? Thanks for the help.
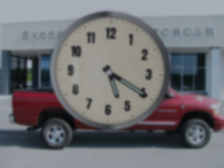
**5:20**
